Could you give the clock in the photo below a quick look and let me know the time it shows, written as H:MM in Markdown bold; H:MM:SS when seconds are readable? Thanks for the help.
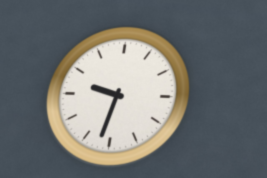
**9:32**
